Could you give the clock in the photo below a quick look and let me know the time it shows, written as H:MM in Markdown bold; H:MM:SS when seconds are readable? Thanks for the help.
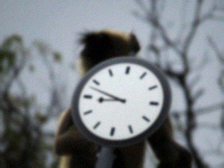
**8:48**
